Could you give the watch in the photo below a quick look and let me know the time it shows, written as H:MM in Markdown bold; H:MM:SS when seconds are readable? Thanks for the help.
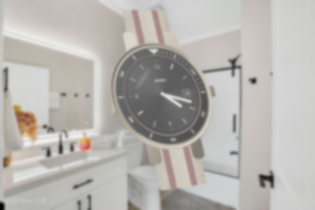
**4:18**
